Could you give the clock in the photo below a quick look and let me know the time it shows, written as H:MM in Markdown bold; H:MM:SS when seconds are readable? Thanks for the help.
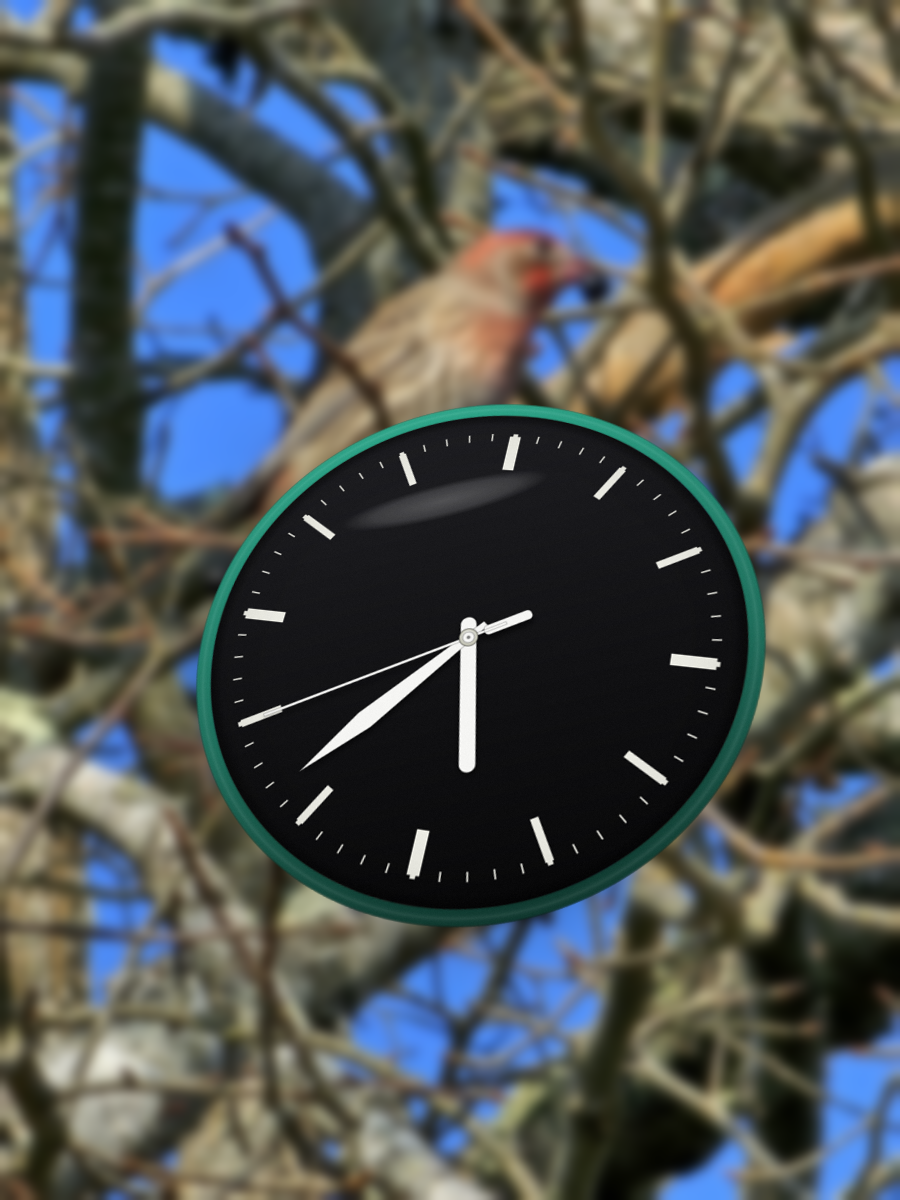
**5:36:40**
